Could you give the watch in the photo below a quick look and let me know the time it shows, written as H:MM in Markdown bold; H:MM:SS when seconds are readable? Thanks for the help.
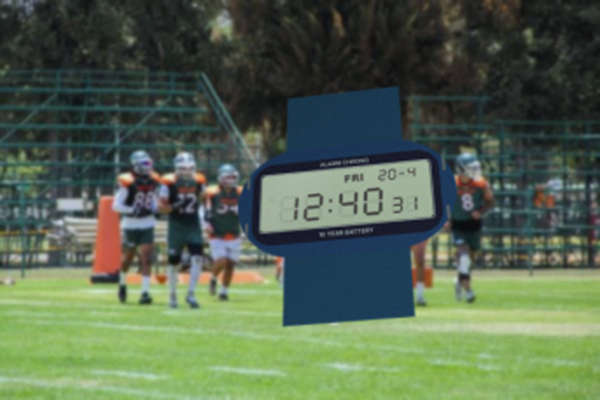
**12:40:31**
